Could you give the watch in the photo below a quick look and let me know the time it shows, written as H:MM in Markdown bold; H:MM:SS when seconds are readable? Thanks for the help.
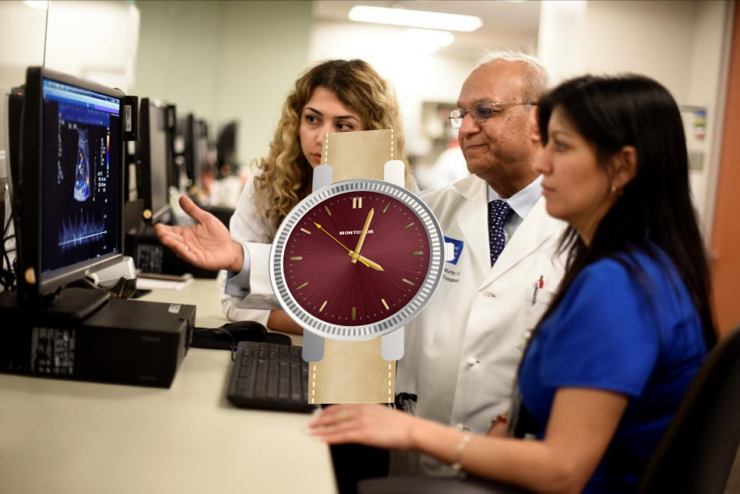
**4:02:52**
